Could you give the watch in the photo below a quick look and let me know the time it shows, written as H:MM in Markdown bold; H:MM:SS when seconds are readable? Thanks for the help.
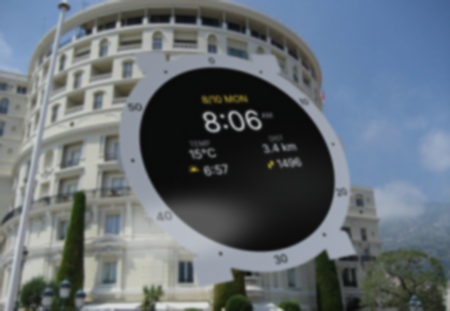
**8:06**
